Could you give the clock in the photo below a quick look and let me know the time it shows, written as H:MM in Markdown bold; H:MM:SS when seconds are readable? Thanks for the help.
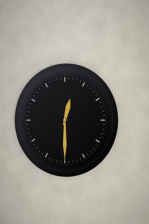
**12:30**
